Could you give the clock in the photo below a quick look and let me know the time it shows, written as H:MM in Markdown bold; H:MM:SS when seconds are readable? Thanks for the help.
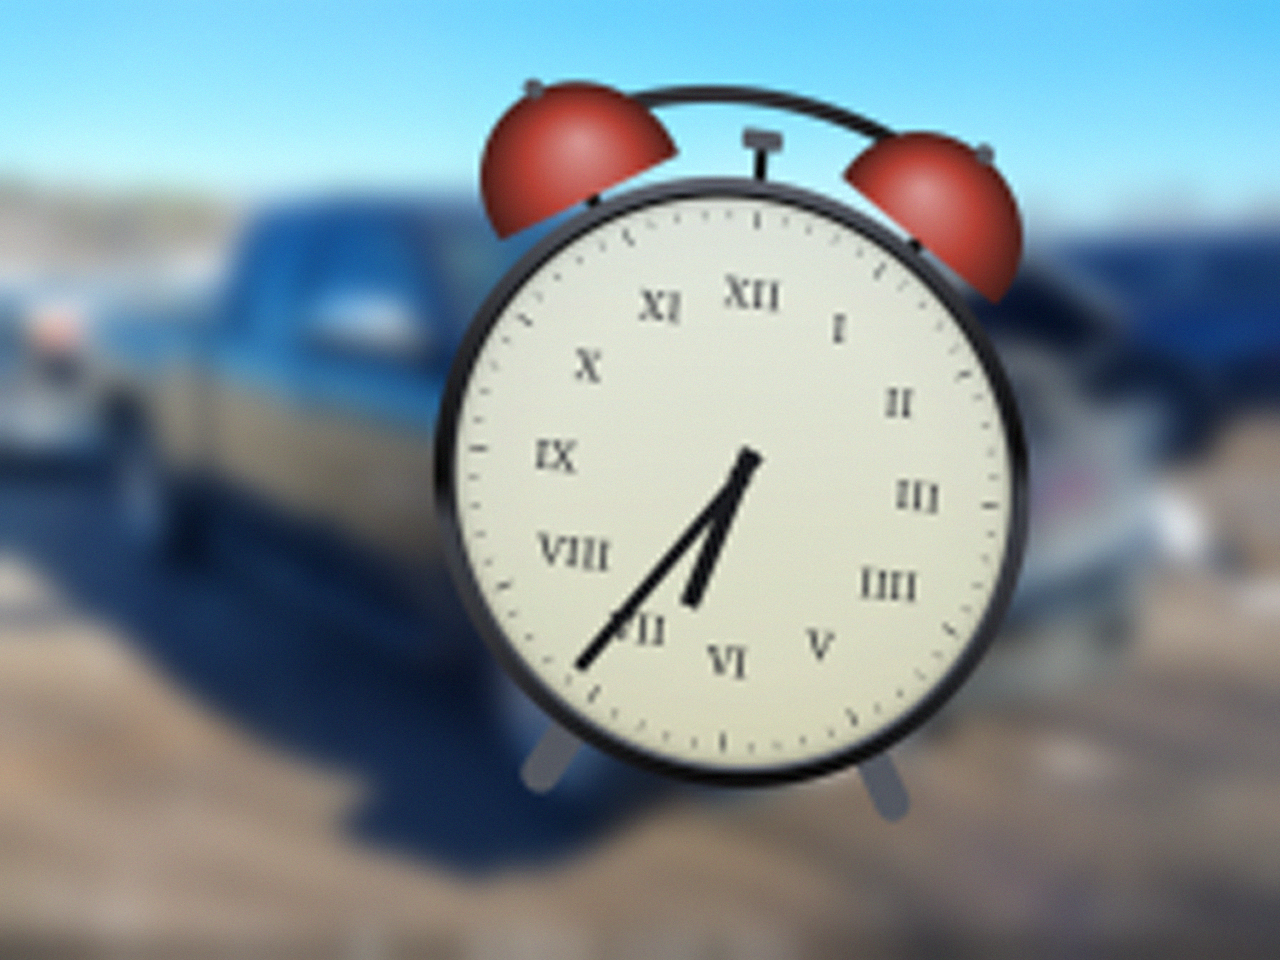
**6:36**
